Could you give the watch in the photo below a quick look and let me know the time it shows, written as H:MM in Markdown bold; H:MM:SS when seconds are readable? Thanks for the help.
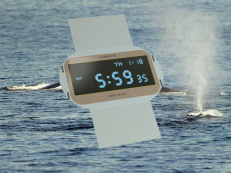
**5:59:35**
